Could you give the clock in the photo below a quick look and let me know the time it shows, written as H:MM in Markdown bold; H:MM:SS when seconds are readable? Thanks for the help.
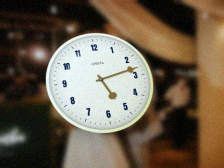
**5:13**
